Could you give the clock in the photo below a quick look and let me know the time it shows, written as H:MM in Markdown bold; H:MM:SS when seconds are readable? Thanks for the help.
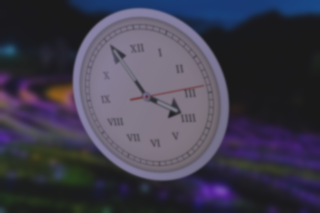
**3:55:14**
